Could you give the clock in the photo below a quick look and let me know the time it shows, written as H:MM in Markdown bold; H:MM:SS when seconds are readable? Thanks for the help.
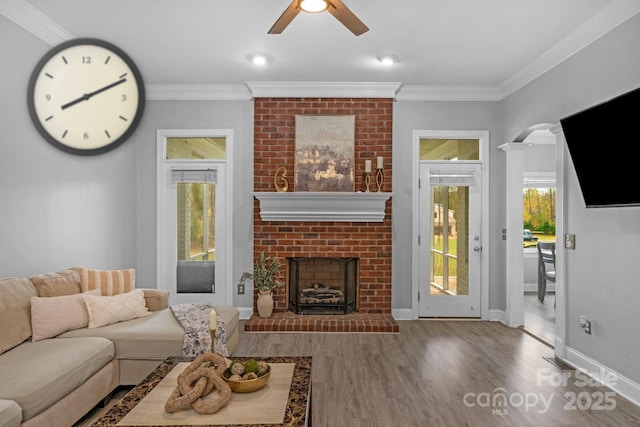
**8:11**
